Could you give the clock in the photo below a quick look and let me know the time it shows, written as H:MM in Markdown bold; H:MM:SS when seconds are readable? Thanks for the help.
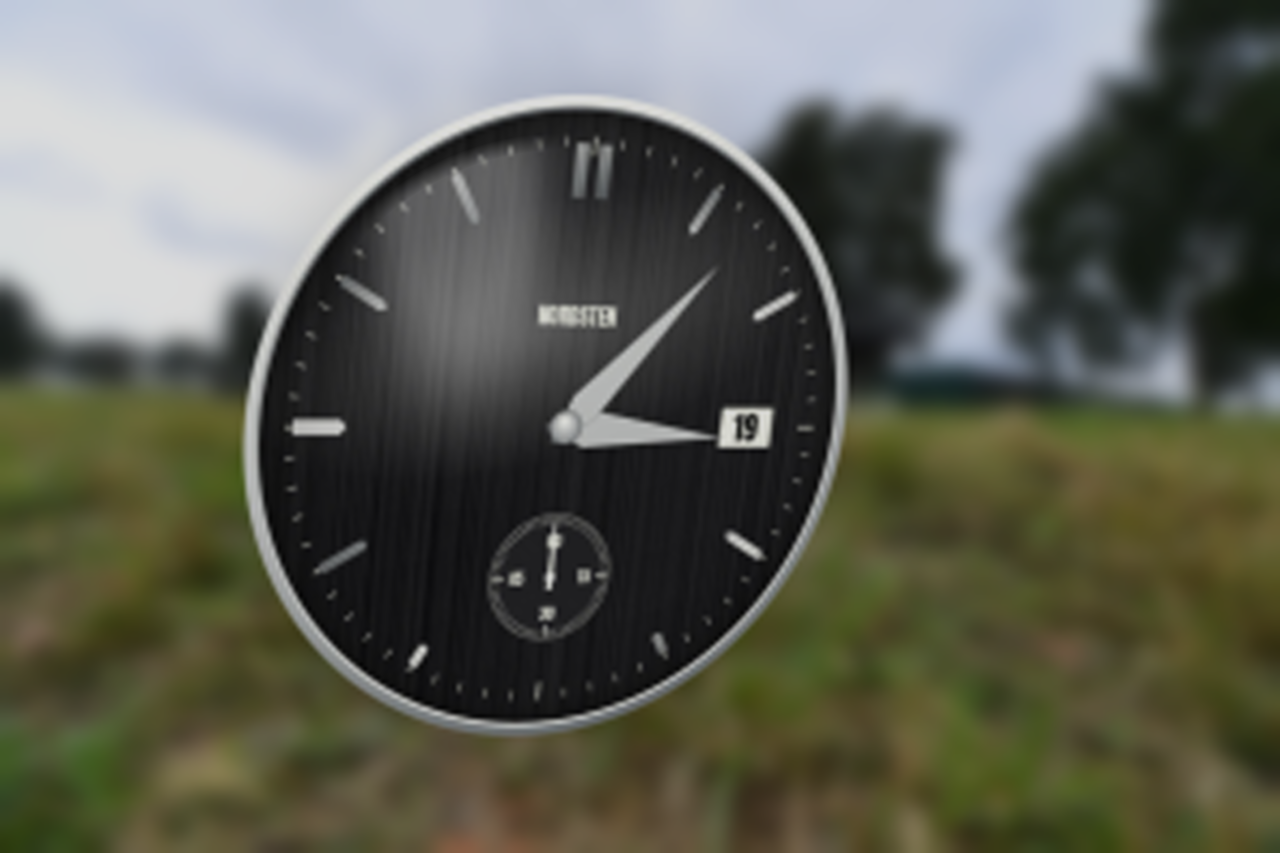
**3:07**
